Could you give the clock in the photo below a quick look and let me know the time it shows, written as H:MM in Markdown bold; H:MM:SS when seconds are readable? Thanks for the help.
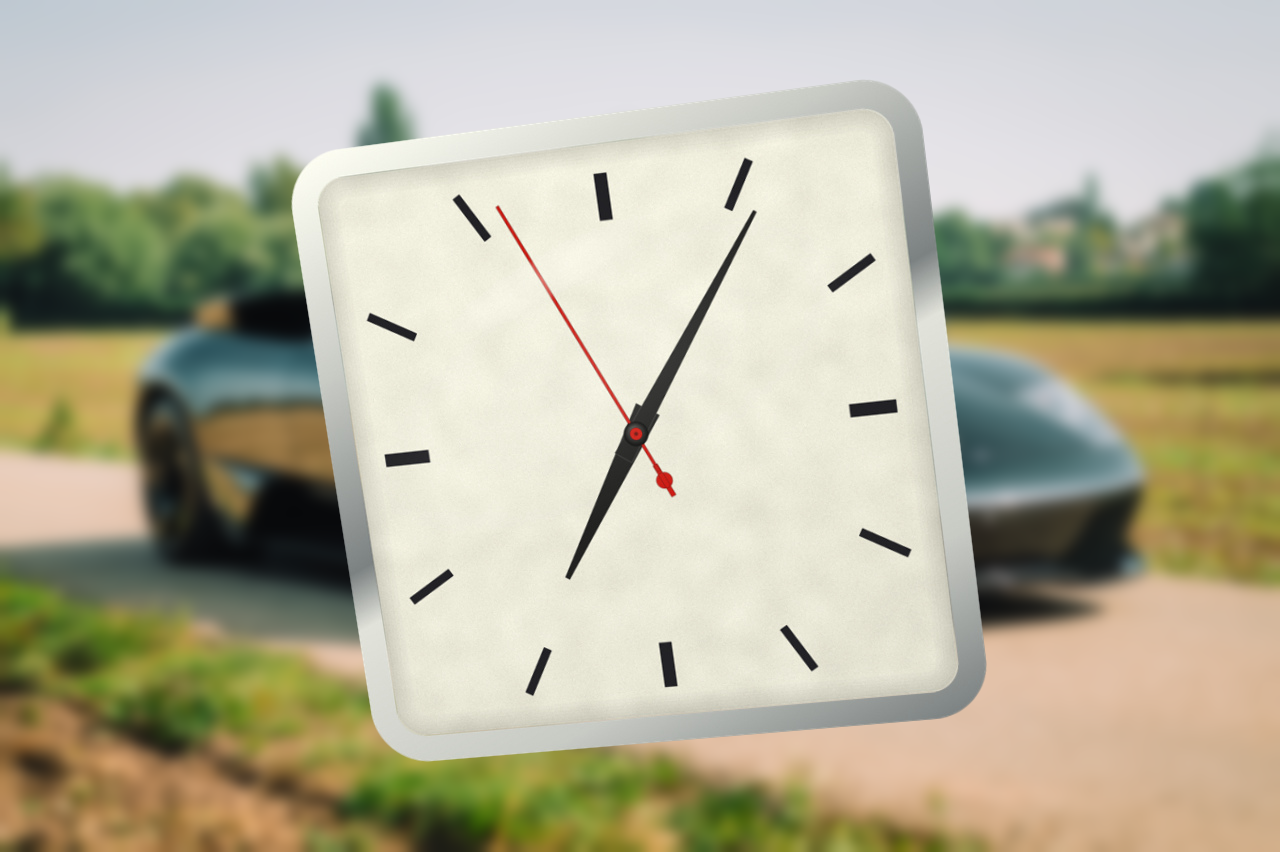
**7:05:56**
